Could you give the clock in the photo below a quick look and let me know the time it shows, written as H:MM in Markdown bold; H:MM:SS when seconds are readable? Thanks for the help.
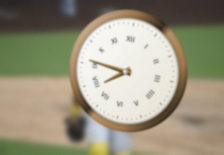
**7:46**
